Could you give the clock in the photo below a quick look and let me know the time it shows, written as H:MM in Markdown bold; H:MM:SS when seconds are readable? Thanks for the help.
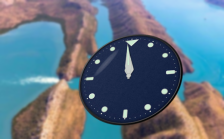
**11:59**
